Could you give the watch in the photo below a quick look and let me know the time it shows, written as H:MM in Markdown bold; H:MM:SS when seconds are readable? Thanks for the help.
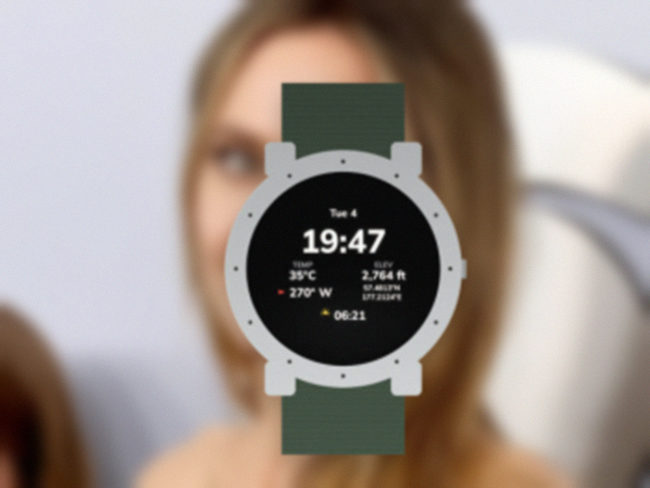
**19:47**
